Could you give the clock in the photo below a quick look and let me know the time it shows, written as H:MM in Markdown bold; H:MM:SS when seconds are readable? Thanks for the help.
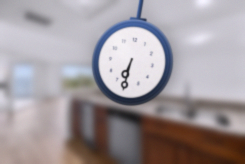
**6:31**
